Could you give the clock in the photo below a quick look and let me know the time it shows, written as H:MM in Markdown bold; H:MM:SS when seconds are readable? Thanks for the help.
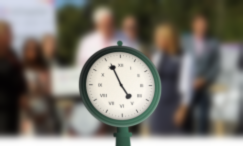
**4:56**
